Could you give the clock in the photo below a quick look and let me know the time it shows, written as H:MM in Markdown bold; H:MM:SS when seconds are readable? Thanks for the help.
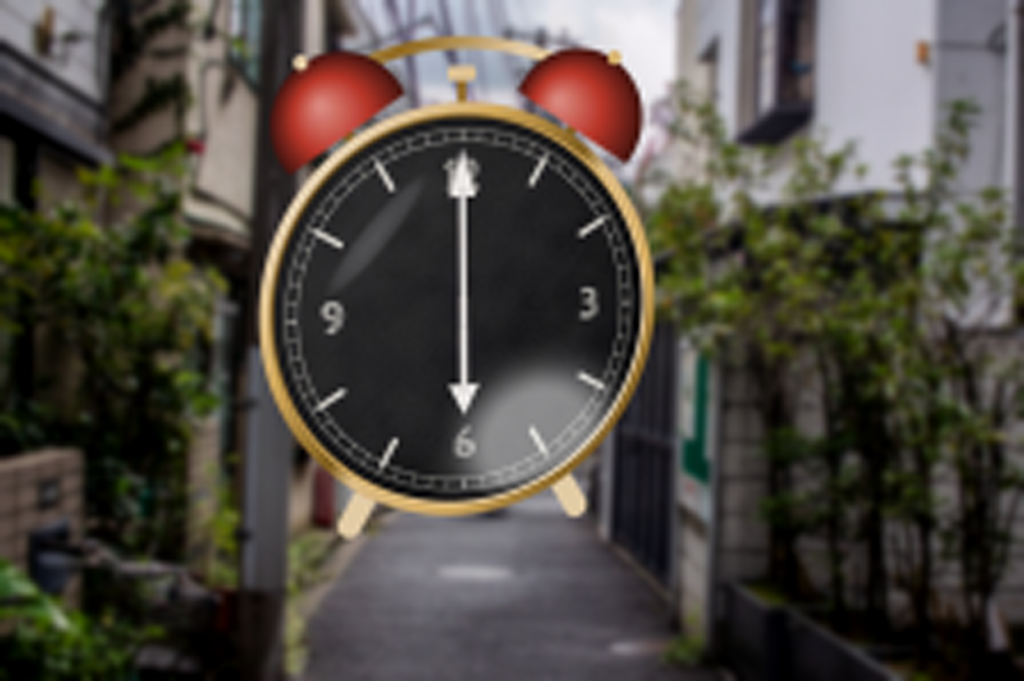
**6:00**
